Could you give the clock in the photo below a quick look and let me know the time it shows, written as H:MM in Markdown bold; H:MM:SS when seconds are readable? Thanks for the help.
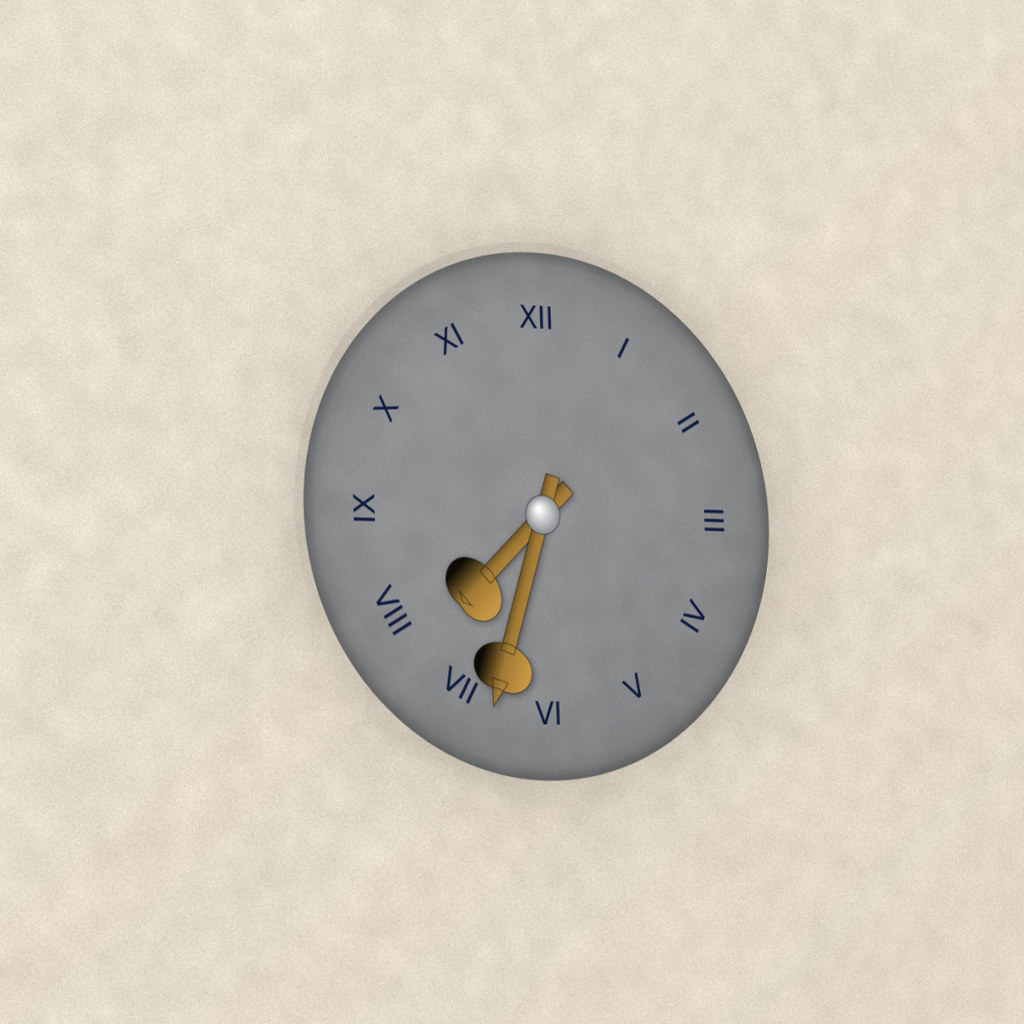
**7:33**
